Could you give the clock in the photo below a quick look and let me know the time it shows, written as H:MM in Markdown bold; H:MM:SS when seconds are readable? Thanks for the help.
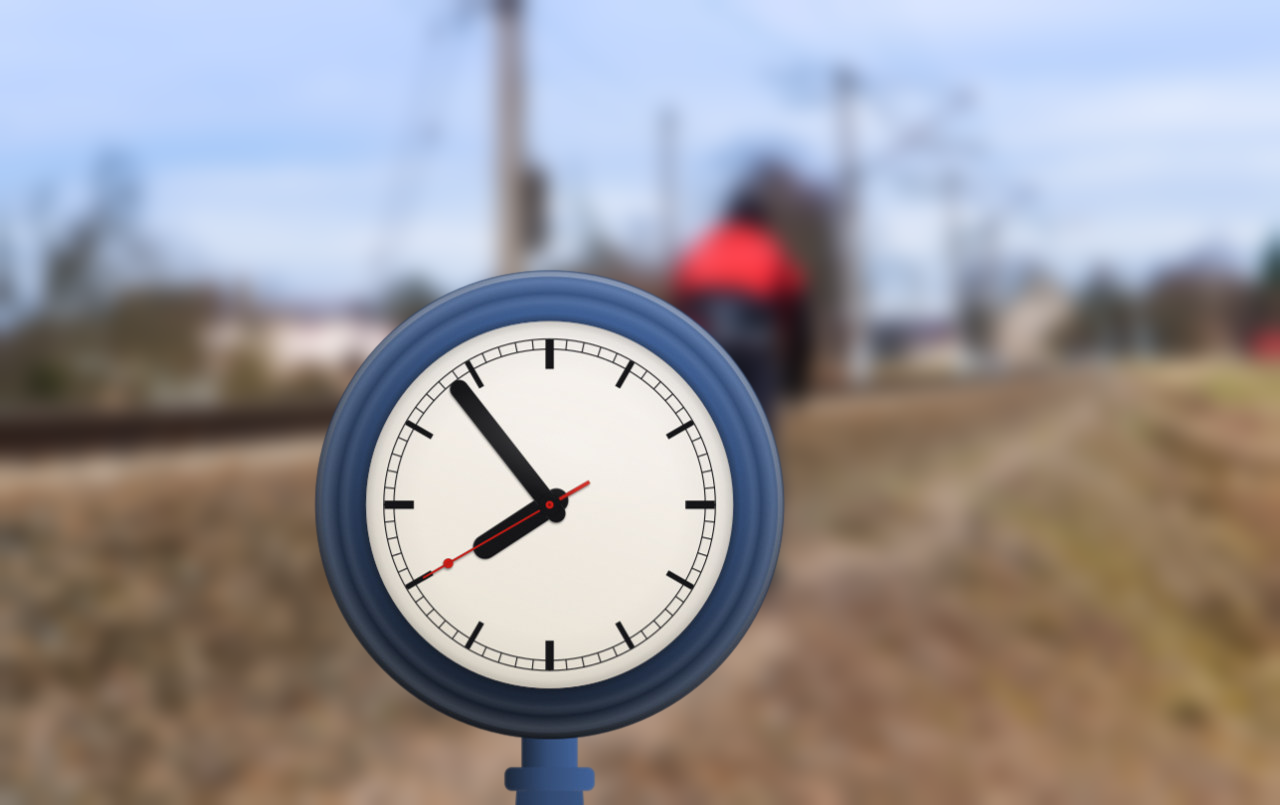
**7:53:40**
